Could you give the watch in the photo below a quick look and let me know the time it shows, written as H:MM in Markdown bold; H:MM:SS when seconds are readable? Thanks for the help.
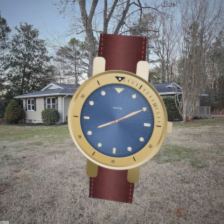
**8:10**
